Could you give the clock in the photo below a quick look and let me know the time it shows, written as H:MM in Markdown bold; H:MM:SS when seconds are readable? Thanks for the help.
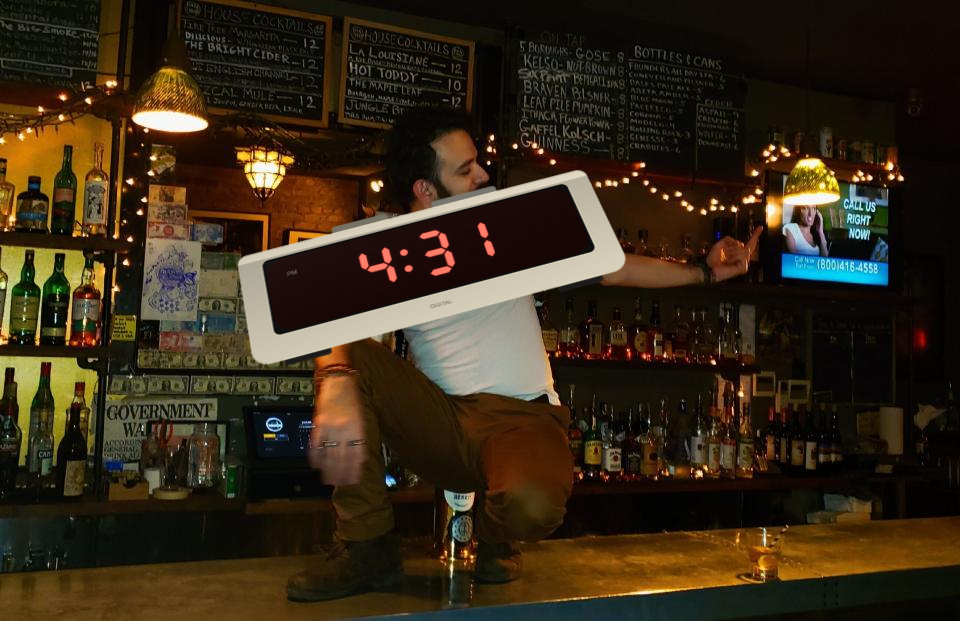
**4:31**
